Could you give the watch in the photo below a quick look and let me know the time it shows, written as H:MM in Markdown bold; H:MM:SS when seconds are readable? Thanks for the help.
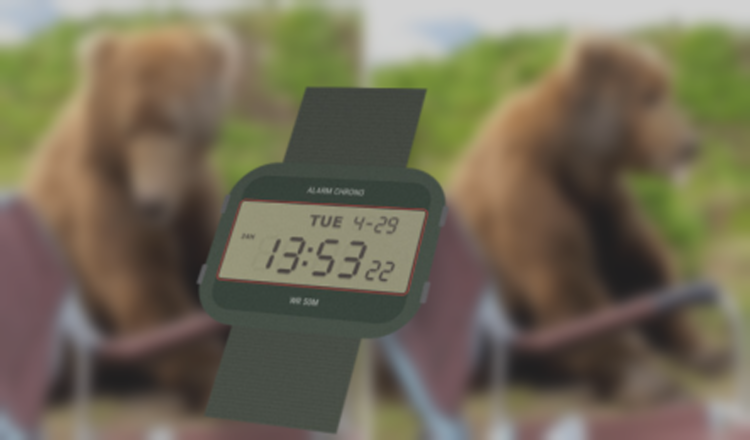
**13:53:22**
